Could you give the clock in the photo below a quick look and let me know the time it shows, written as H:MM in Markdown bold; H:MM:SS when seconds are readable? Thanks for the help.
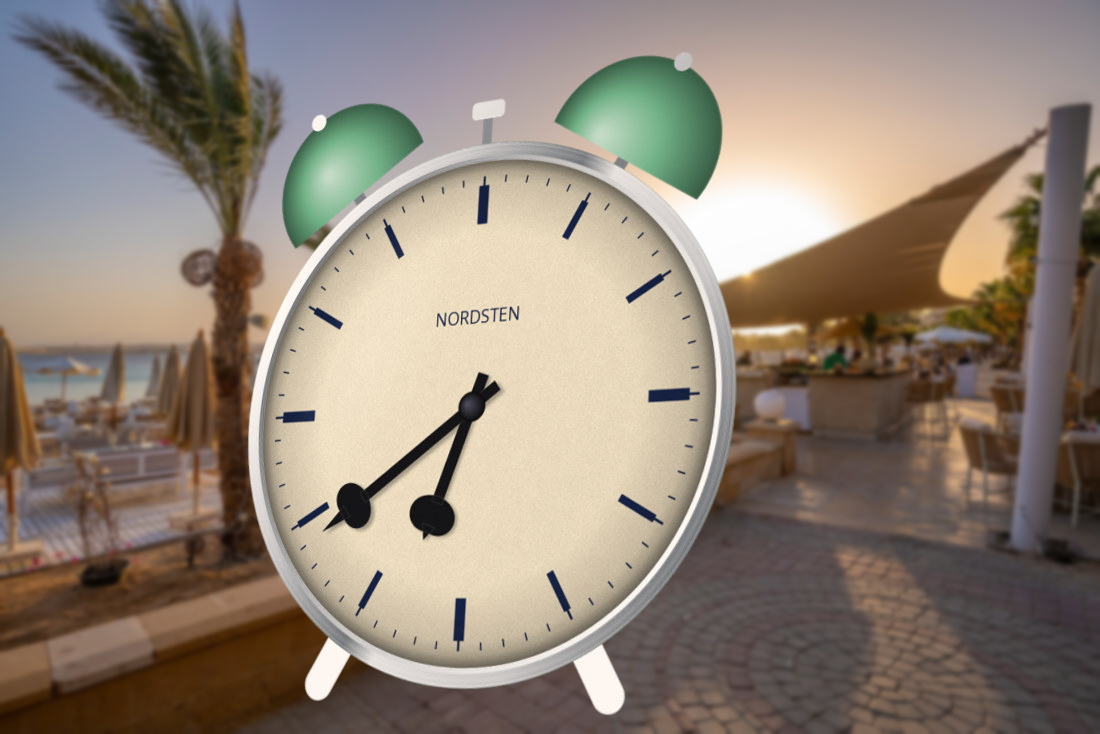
**6:39**
